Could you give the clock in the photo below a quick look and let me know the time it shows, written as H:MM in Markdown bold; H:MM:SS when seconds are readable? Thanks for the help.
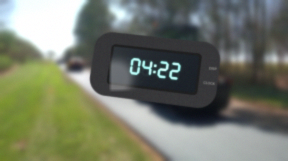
**4:22**
